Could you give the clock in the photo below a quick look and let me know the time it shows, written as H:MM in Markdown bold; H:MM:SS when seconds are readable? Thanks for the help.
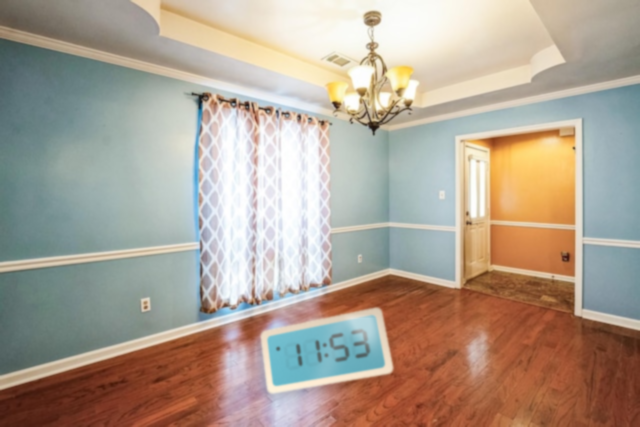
**11:53**
